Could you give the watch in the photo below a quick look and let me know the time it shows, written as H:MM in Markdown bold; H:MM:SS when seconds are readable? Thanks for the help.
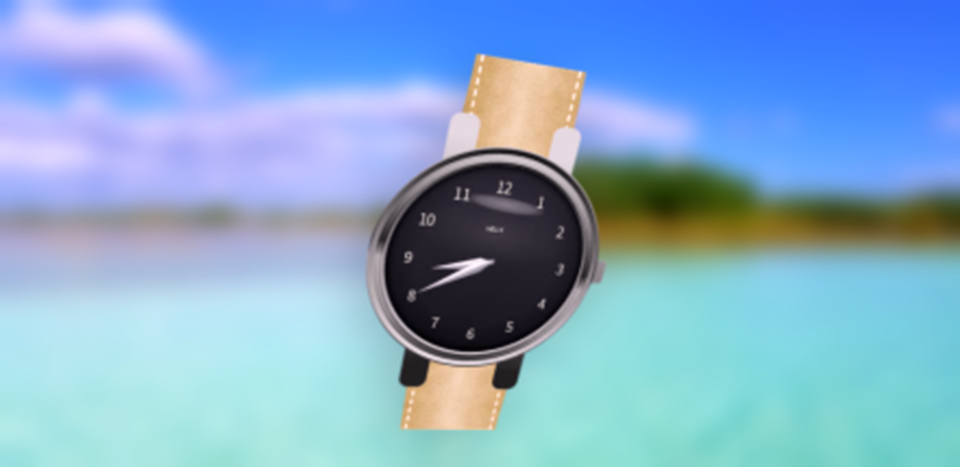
**8:40**
